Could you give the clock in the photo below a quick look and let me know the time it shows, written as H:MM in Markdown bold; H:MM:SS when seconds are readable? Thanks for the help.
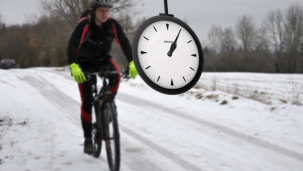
**1:05**
